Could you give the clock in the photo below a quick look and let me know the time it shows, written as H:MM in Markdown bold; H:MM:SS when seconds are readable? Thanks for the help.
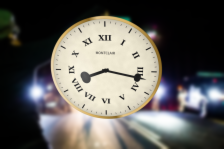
**8:17**
